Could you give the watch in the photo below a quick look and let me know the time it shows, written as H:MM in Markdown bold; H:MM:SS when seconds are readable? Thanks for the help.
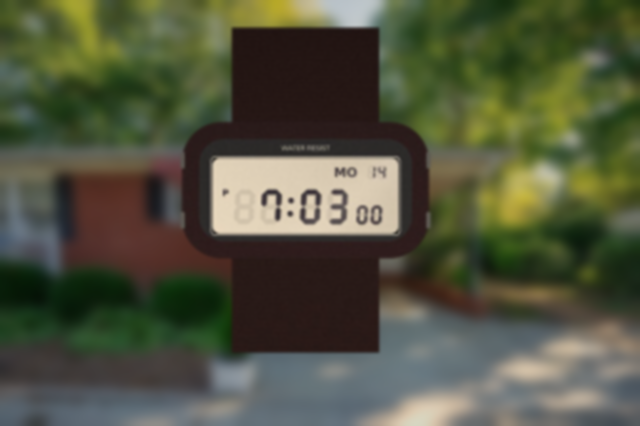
**7:03:00**
